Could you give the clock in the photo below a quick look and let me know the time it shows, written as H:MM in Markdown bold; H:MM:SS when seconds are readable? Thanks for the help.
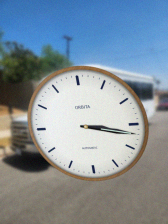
**3:17**
